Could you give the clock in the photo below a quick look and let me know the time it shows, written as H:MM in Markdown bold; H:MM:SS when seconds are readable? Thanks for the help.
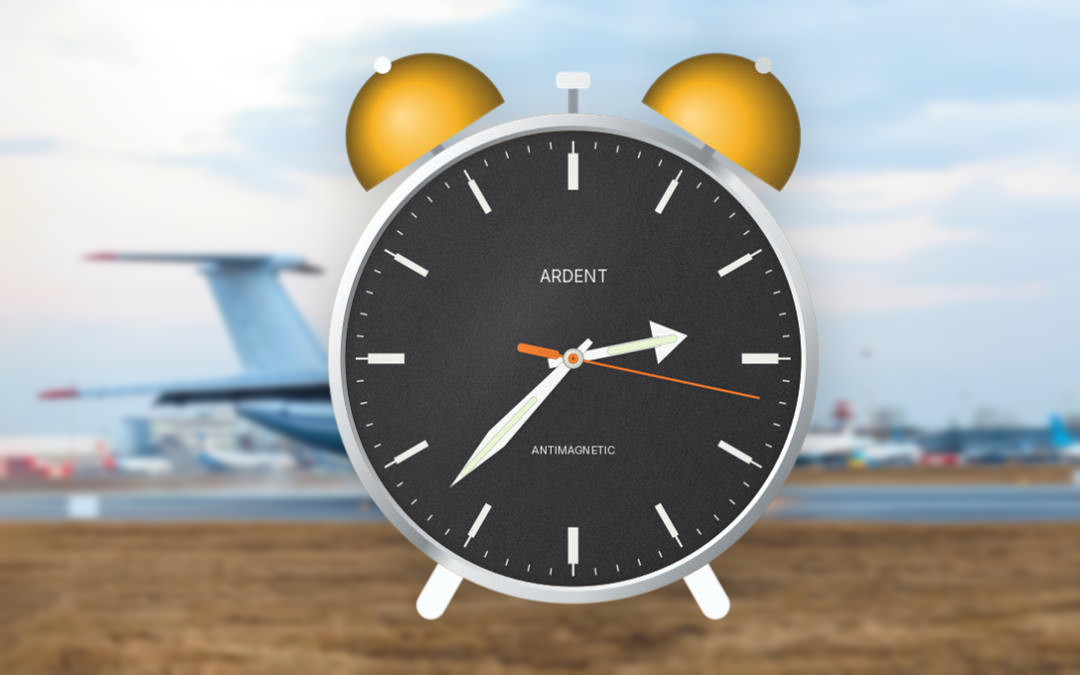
**2:37:17**
